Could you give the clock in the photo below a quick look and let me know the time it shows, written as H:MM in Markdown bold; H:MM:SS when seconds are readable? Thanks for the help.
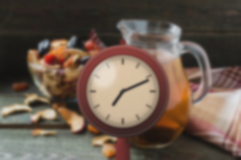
**7:11**
